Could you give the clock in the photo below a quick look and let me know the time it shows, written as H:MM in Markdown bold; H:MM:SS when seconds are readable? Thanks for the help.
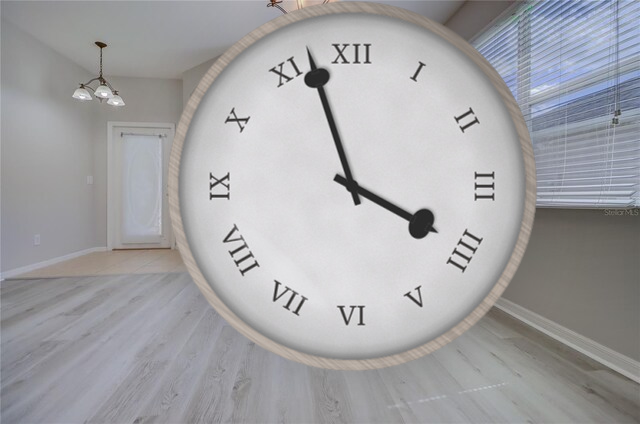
**3:57**
